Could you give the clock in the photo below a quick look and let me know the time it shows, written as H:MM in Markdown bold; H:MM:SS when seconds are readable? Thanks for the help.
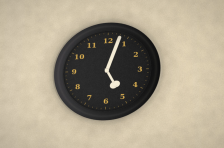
**5:03**
